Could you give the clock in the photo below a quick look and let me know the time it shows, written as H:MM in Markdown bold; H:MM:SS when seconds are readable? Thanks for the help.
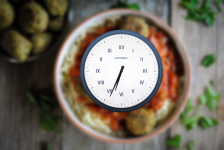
**6:34**
